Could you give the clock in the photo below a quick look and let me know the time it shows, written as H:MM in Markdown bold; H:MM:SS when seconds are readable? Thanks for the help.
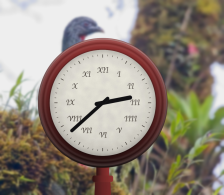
**2:38**
